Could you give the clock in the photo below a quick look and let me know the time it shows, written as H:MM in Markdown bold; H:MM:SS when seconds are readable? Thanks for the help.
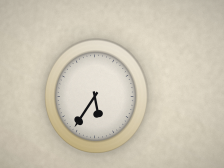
**5:36**
